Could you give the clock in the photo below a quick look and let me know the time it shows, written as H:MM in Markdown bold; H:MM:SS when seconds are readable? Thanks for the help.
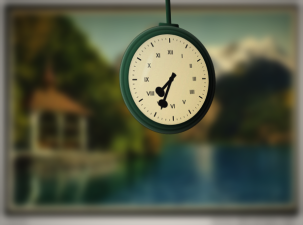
**7:34**
